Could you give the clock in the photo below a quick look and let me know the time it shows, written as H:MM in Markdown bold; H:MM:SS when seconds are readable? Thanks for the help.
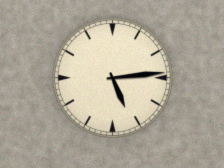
**5:14**
